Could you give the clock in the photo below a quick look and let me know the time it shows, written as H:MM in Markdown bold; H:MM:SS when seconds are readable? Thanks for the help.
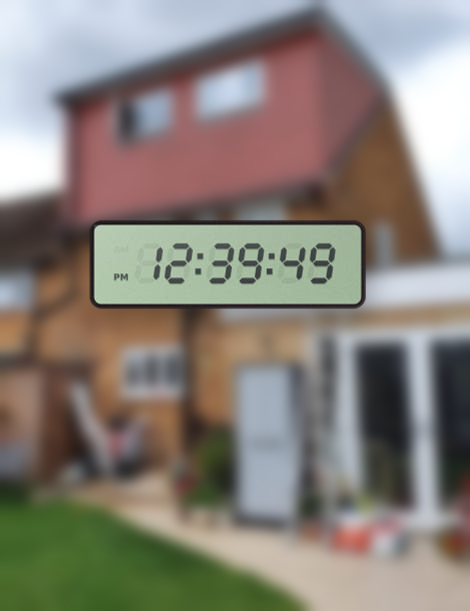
**12:39:49**
